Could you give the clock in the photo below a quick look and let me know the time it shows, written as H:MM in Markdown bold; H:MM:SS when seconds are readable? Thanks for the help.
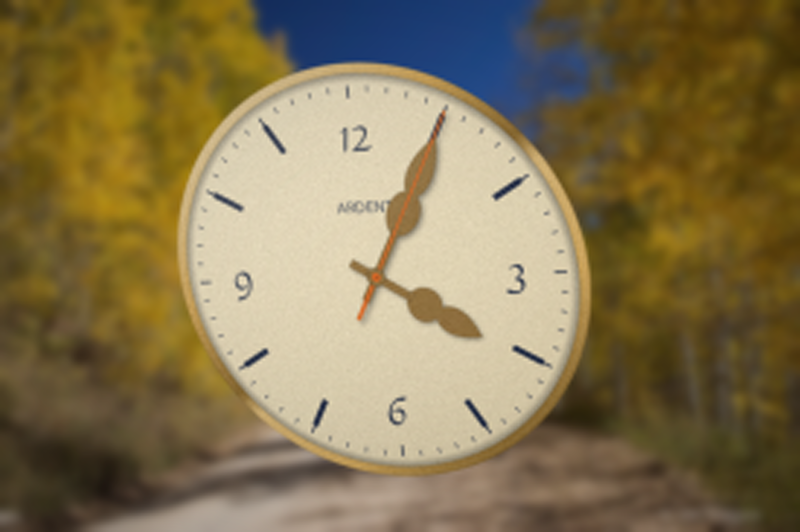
**4:05:05**
